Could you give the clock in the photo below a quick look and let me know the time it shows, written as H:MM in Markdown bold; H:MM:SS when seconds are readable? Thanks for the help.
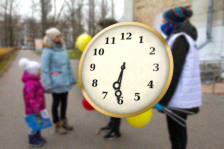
**6:31**
